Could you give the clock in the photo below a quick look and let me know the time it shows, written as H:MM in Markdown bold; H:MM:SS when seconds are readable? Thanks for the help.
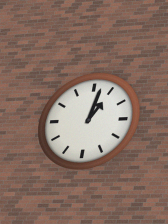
**1:02**
